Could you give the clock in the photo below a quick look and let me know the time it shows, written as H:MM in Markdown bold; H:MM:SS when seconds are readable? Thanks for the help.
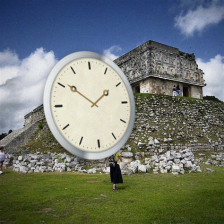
**1:51**
